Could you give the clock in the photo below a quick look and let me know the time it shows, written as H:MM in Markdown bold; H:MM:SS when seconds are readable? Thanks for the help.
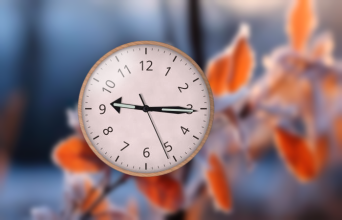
**9:15:26**
